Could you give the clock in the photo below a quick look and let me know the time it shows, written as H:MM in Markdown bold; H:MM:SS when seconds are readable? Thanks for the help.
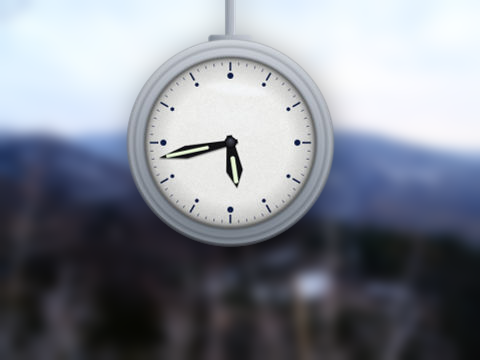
**5:43**
